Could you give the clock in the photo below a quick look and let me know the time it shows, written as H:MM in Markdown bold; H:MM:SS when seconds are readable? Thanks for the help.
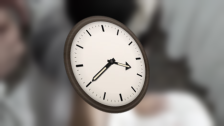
**3:40**
